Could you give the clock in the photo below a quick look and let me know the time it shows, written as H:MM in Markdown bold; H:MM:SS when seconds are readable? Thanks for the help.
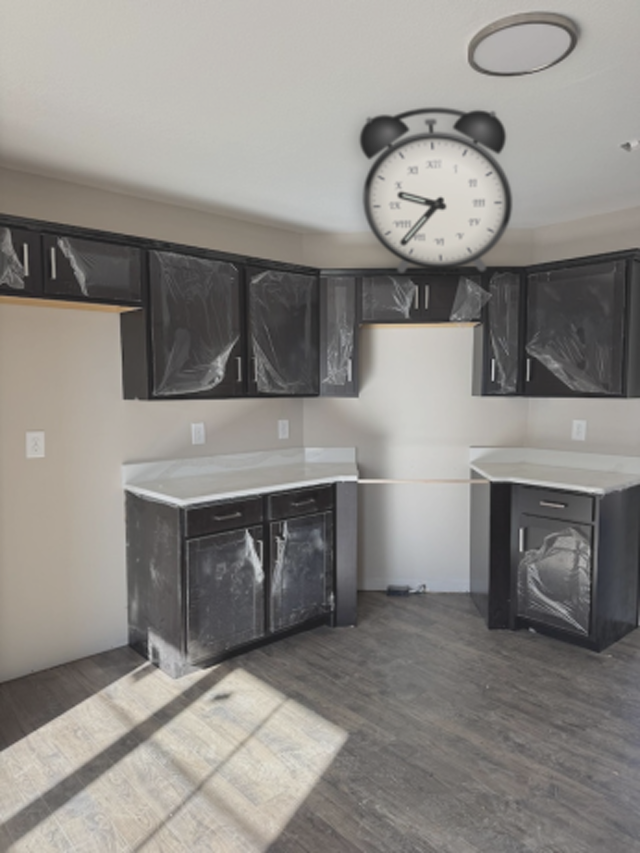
**9:37**
